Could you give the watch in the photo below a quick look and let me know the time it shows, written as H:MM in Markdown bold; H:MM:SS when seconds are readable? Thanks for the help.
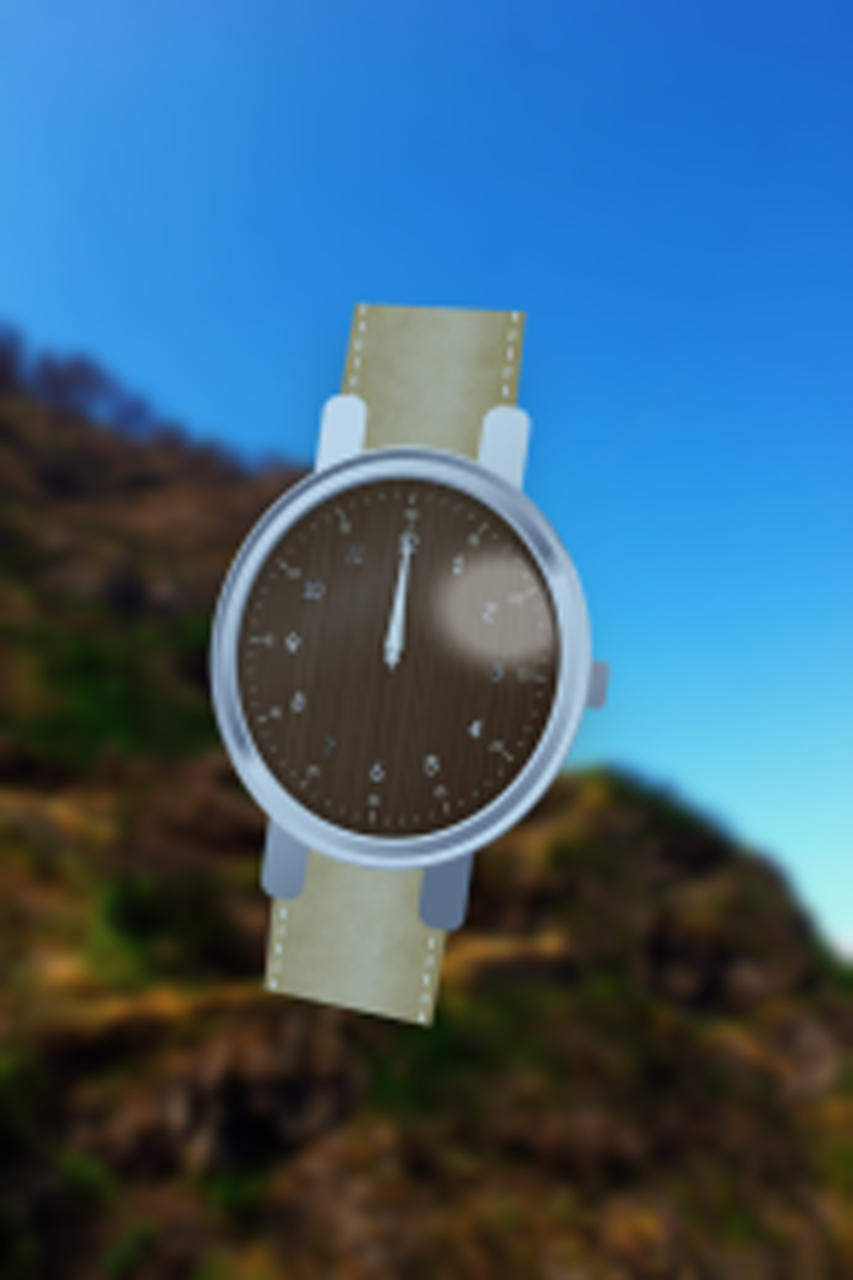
**12:00**
